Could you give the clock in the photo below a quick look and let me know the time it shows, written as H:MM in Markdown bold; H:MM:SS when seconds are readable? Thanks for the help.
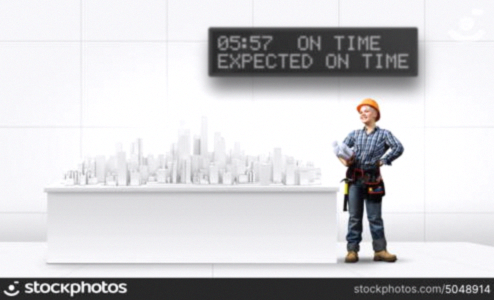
**5:57**
